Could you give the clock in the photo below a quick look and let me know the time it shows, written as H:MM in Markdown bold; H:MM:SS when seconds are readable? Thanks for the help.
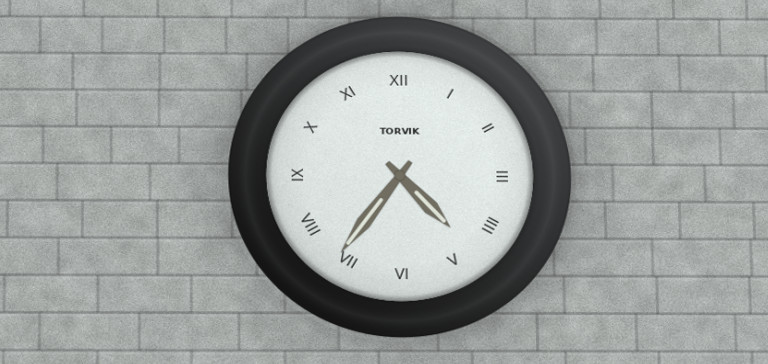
**4:36**
